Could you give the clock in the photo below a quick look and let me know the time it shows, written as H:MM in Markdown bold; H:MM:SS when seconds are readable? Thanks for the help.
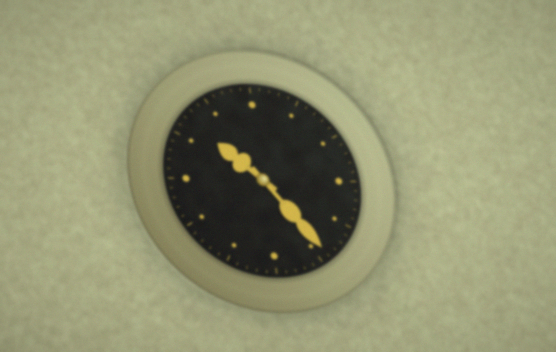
**10:24**
